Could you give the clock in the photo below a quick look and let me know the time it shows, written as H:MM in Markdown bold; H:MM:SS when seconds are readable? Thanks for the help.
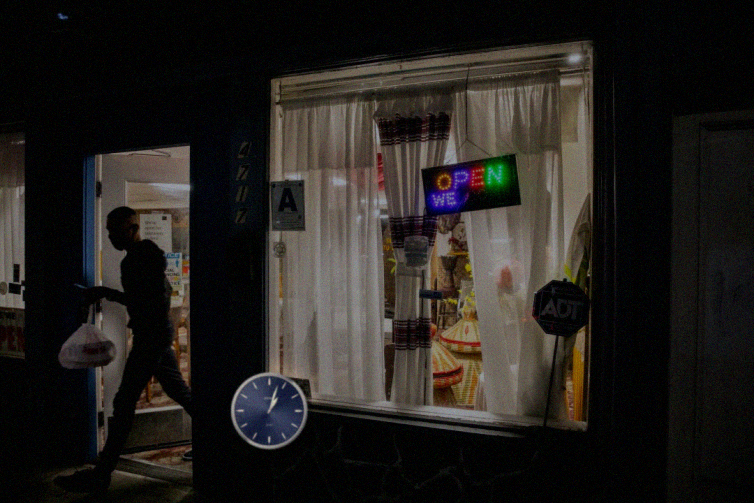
**1:03**
